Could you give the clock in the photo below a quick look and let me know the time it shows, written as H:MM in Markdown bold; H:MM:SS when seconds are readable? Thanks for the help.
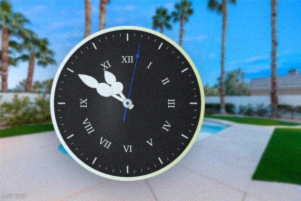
**10:50:02**
